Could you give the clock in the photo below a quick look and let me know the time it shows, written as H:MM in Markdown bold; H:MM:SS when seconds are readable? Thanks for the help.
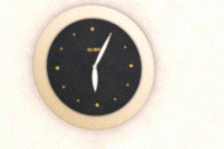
**6:05**
